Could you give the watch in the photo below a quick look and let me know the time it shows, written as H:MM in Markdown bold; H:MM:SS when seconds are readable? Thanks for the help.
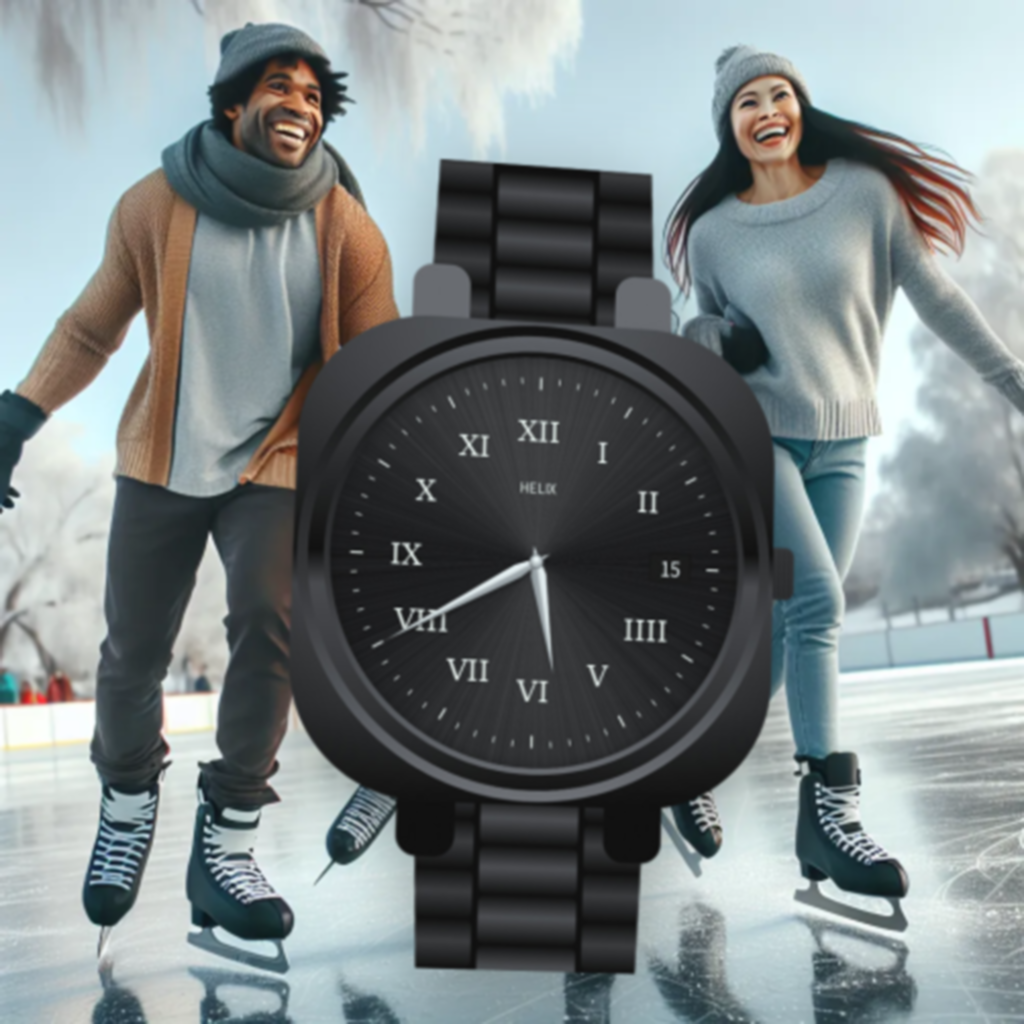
**5:40**
